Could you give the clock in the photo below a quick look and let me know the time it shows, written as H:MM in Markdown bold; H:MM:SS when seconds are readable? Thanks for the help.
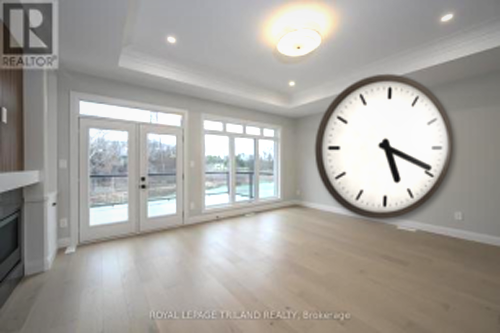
**5:19**
